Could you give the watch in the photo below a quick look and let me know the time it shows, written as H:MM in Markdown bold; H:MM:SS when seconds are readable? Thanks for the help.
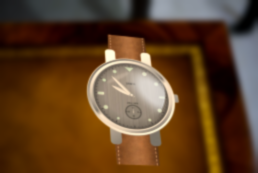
**9:53**
